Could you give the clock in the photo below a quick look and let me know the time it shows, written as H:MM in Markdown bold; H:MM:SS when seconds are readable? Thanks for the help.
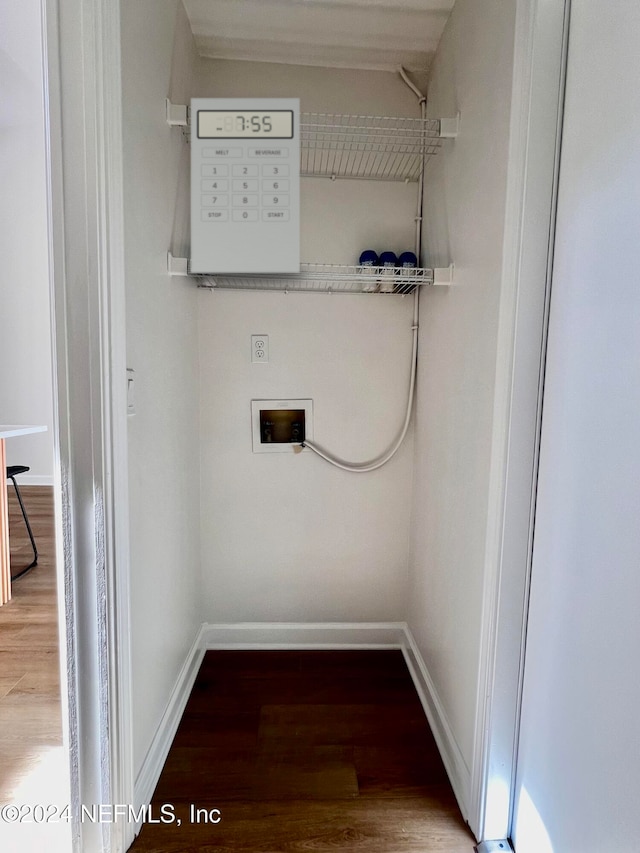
**7:55**
